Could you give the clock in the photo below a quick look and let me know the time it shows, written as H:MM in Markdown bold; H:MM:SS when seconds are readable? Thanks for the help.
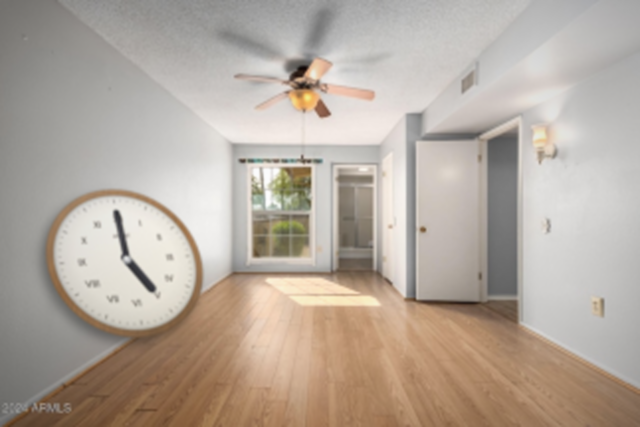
**5:00**
